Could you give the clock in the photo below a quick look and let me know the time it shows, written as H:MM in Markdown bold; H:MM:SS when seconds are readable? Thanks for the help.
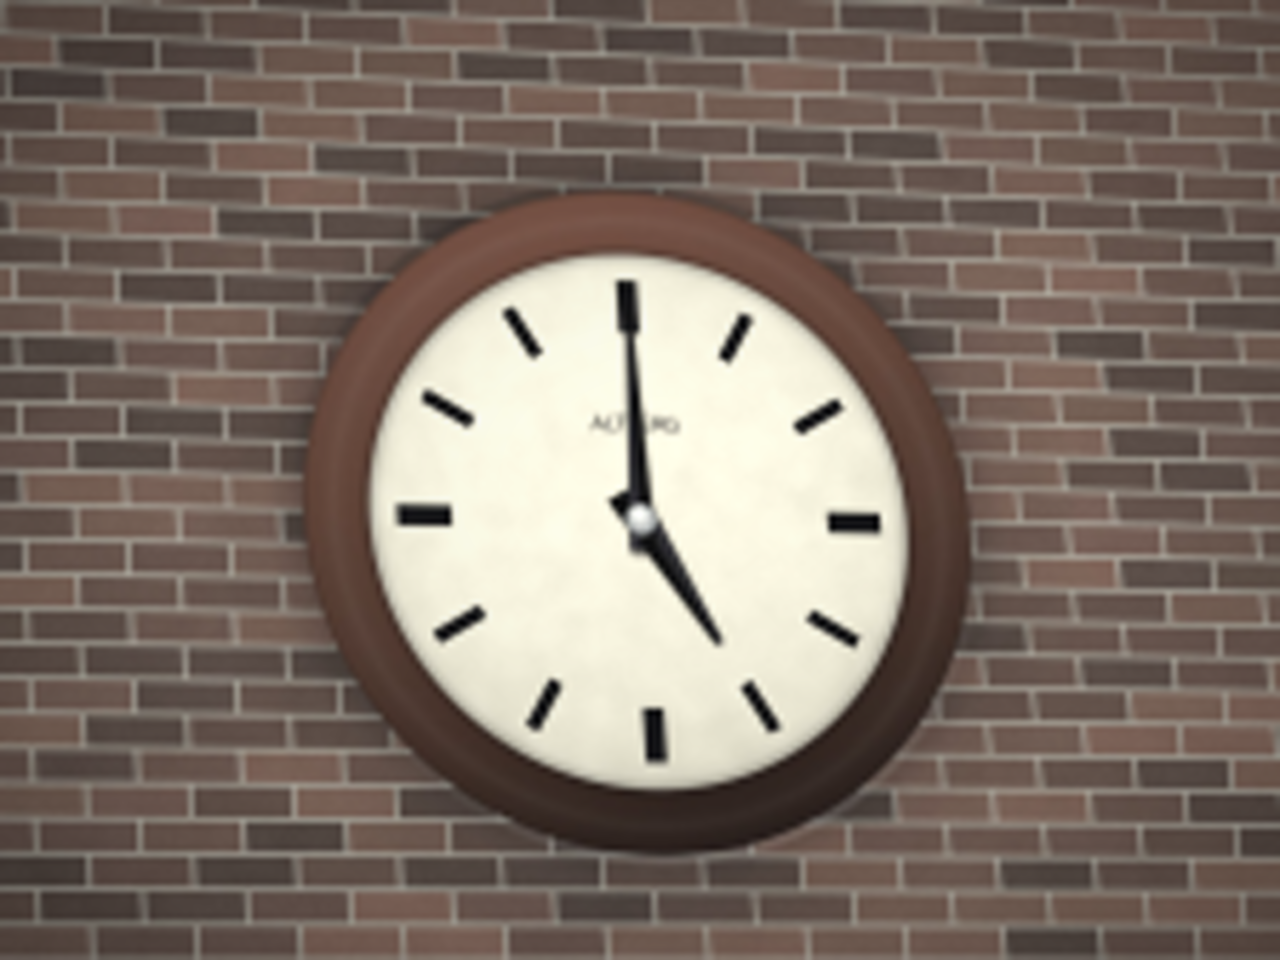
**5:00**
